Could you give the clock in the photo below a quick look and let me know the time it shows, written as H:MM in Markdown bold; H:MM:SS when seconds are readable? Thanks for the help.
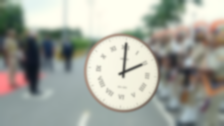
**2:00**
